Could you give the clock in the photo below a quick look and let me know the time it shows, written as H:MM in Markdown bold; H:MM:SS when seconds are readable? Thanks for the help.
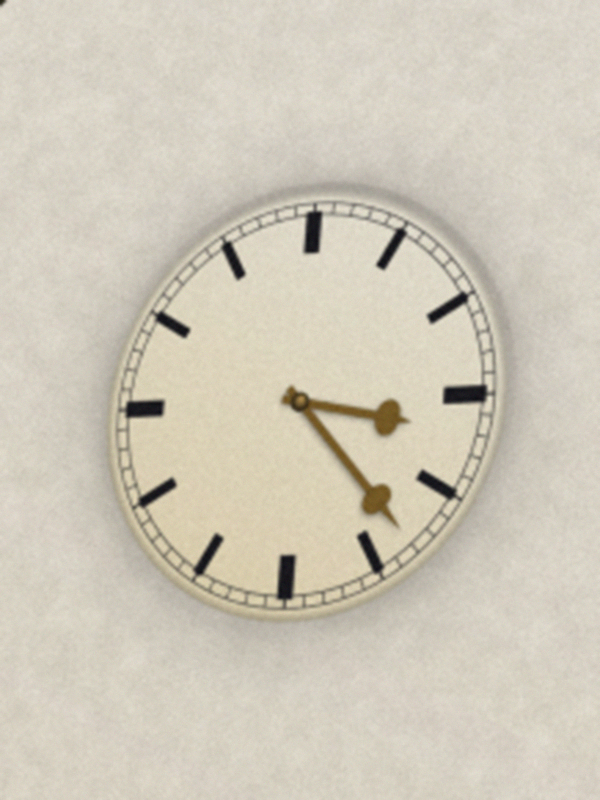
**3:23**
